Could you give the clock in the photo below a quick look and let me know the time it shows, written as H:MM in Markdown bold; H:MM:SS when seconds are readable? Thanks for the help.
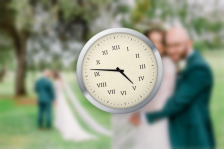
**4:47**
